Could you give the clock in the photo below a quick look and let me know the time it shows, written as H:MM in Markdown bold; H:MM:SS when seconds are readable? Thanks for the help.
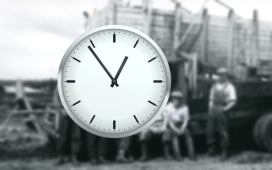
**12:54**
